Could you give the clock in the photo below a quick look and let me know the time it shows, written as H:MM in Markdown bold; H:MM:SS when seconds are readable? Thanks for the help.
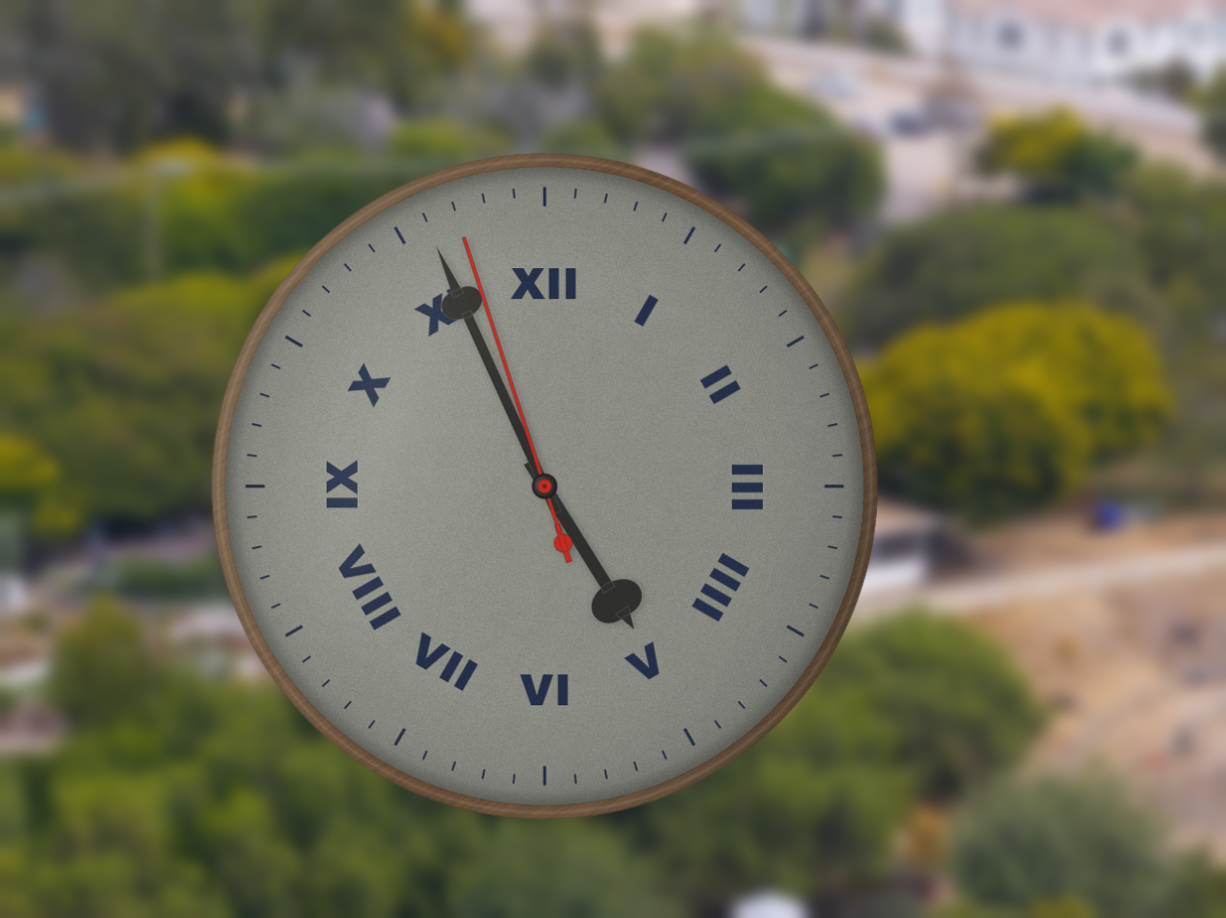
**4:55:57**
